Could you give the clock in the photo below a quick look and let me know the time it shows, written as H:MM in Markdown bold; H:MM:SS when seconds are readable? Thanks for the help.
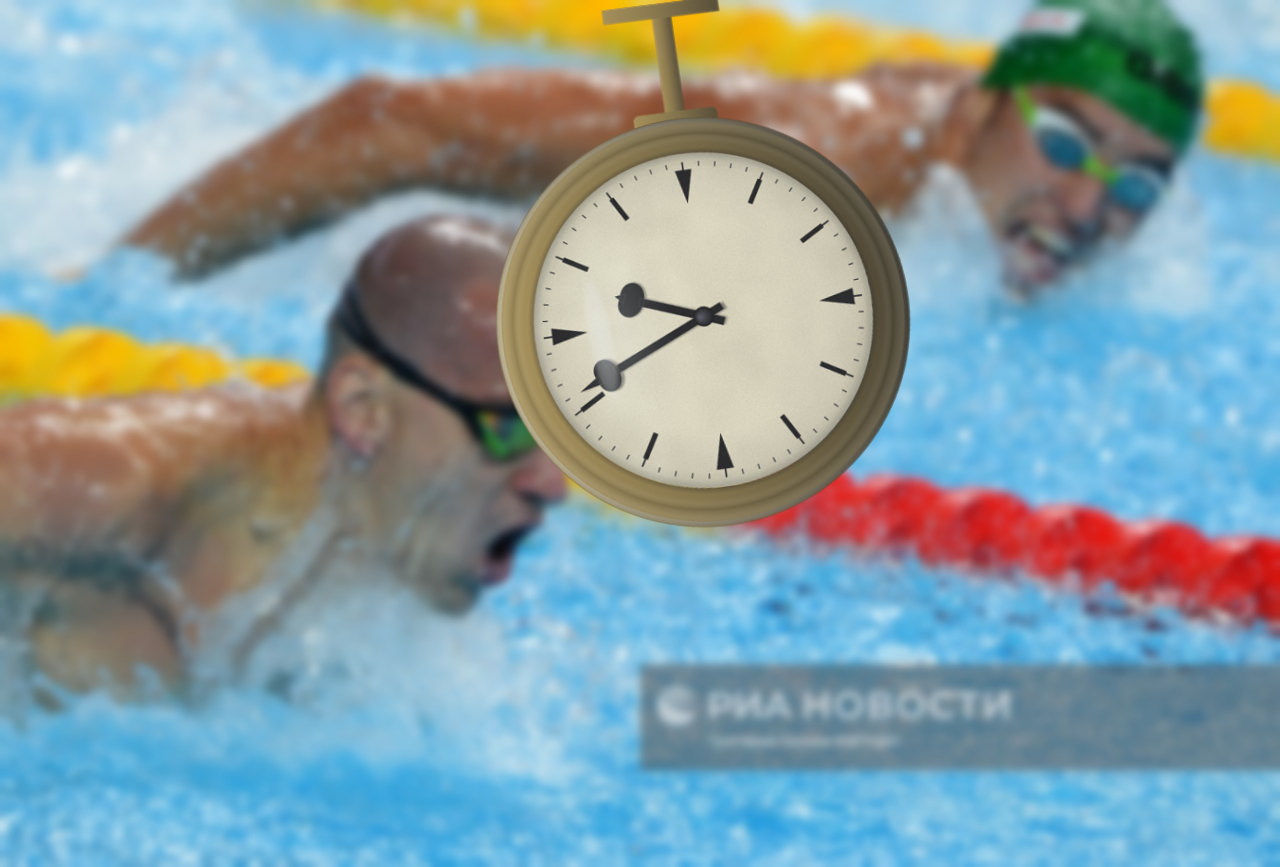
**9:41**
